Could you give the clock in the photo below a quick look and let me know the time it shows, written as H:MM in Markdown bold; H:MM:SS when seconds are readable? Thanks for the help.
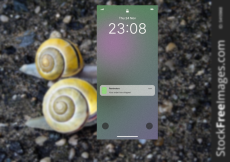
**23:08**
